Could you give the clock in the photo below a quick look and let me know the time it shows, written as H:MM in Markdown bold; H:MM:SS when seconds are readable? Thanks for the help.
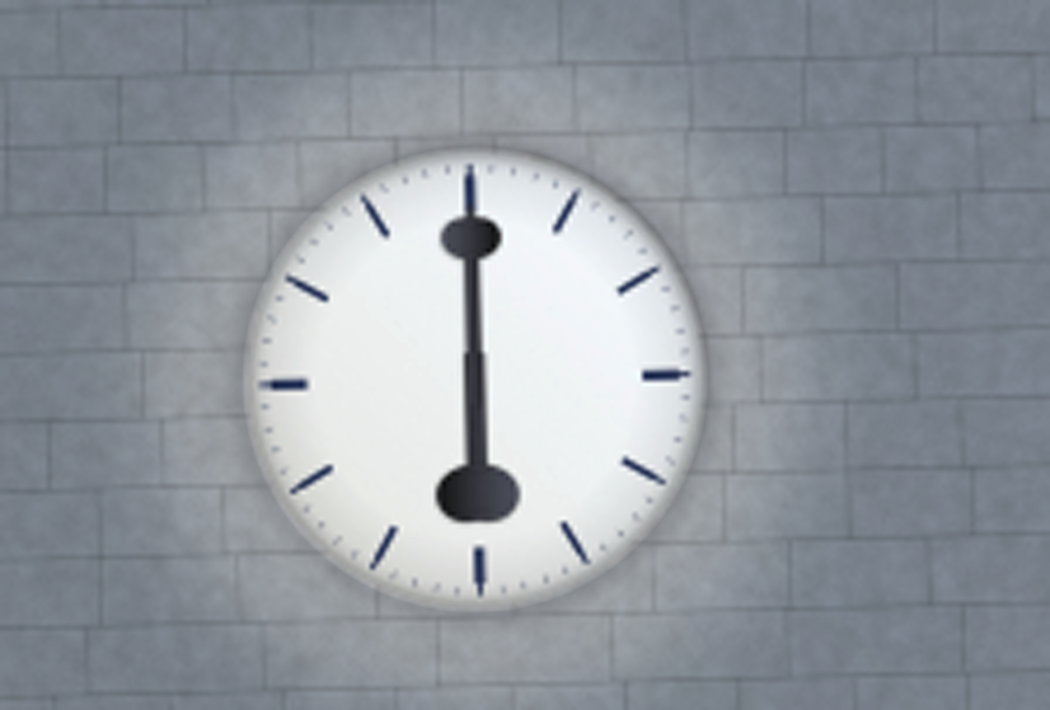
**6:00**
